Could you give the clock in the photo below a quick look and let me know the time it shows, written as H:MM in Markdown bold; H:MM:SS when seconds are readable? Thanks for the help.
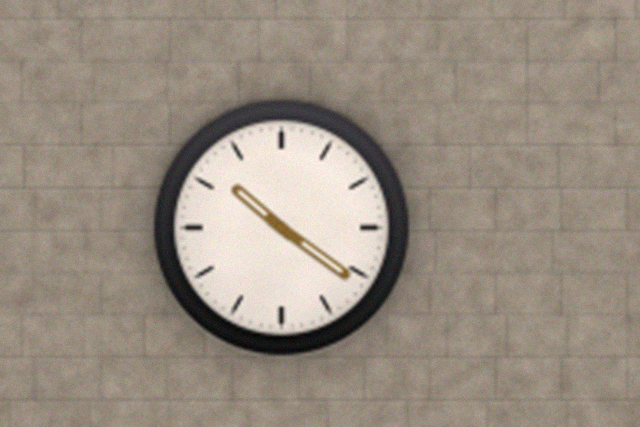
**10:21**
